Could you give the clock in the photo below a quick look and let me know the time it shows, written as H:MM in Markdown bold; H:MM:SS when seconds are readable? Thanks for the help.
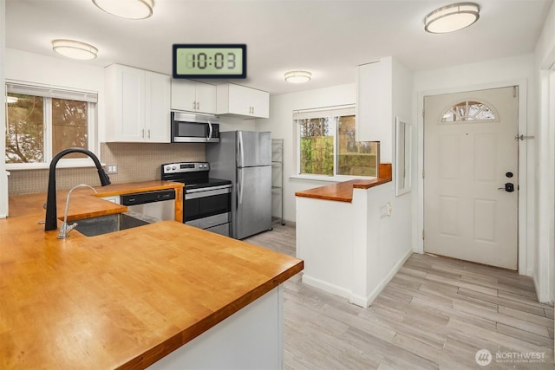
**10:03**
